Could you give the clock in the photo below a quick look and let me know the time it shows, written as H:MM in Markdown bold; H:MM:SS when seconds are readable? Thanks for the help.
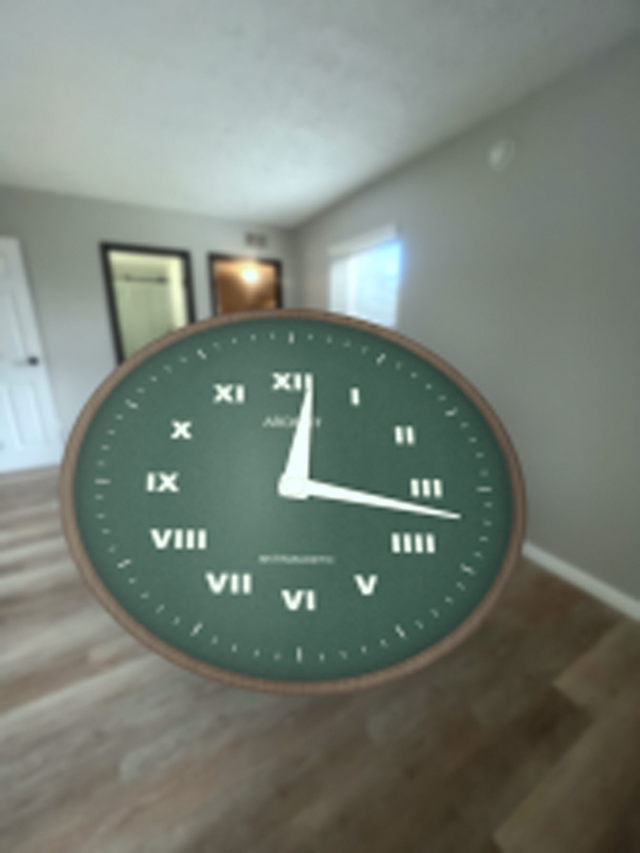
**12:17**
